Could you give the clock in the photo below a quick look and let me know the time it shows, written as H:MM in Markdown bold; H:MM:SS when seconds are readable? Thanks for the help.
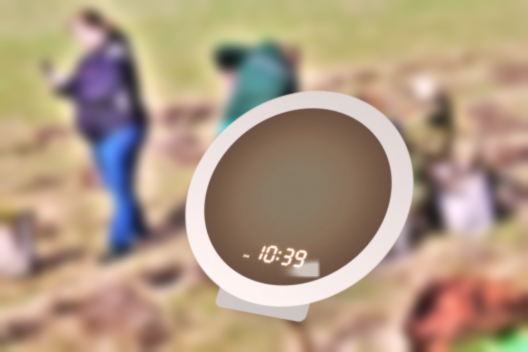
**10:39**
